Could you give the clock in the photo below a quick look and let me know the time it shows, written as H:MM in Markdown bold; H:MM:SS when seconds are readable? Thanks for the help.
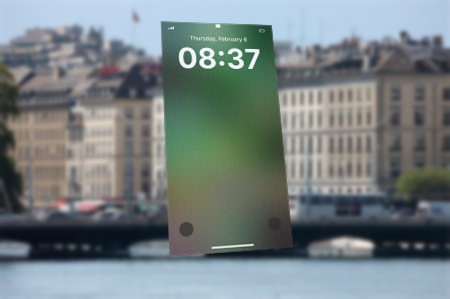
**8:37**
